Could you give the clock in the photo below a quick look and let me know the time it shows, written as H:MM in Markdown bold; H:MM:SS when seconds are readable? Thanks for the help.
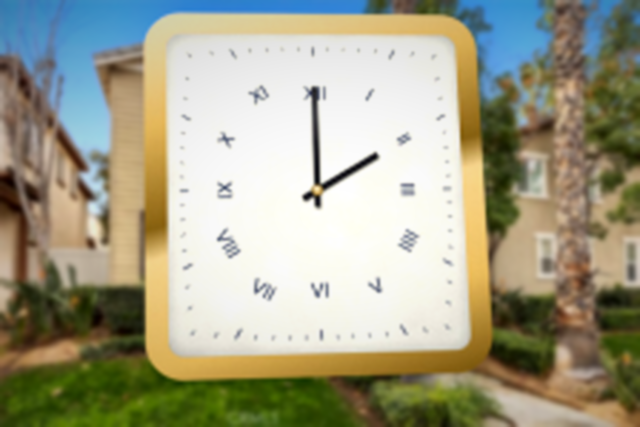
**2:00**
